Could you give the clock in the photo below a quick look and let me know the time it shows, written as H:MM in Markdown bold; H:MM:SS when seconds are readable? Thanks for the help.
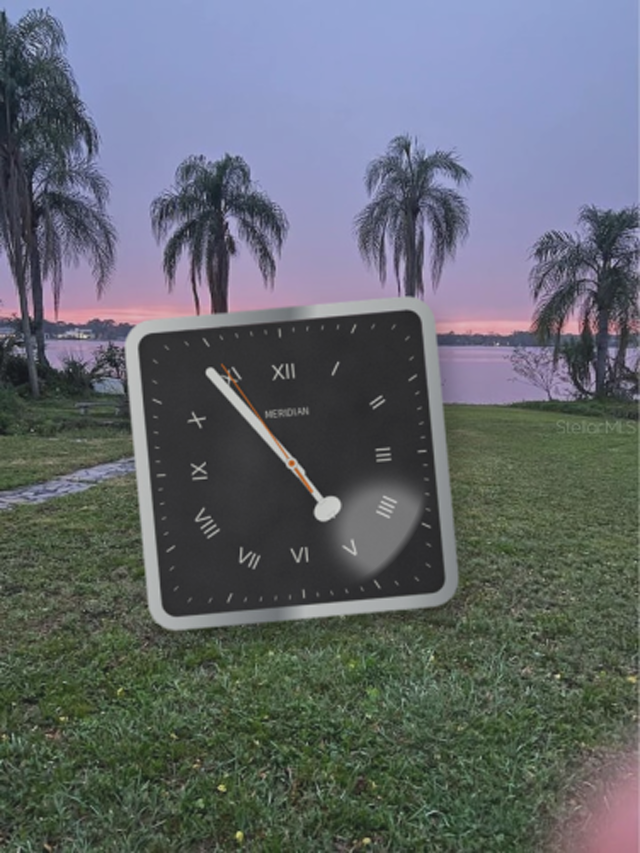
**4:53:55**
